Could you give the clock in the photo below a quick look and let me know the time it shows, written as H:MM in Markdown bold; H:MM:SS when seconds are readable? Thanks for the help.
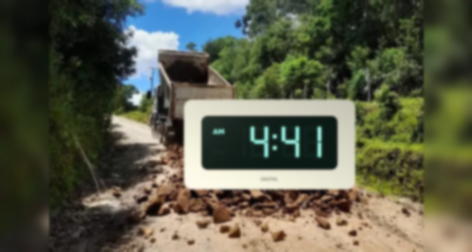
**4:41**
